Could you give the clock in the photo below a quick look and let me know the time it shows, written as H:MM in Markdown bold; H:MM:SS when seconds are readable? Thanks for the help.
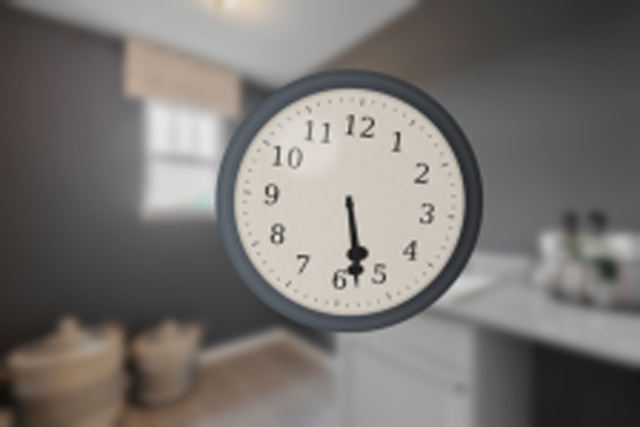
**5:28**
